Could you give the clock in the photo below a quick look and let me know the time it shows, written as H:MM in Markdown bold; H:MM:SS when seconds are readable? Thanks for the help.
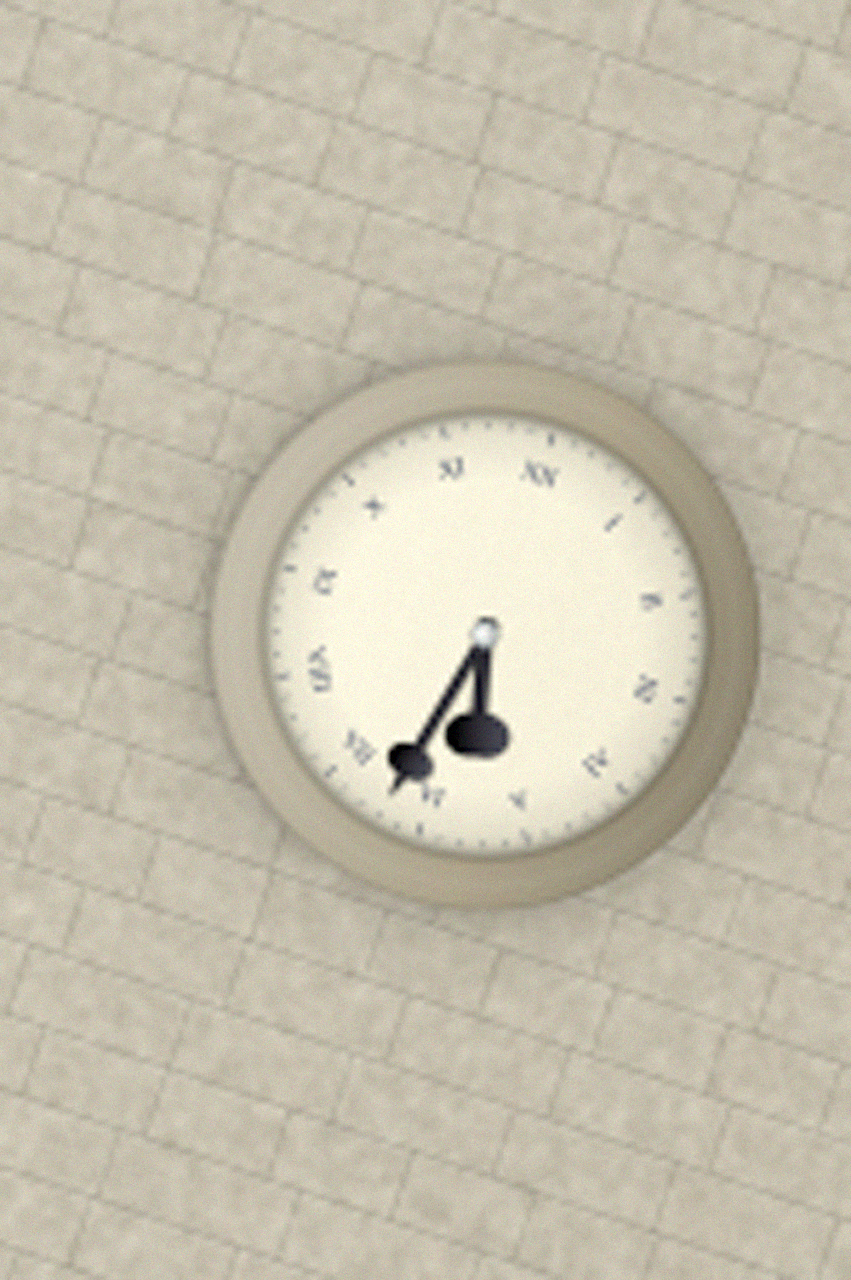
**5:32**
